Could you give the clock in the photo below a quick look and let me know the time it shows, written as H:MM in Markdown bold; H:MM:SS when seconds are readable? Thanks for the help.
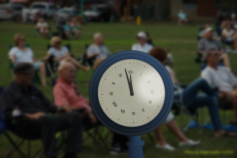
**11:58**
